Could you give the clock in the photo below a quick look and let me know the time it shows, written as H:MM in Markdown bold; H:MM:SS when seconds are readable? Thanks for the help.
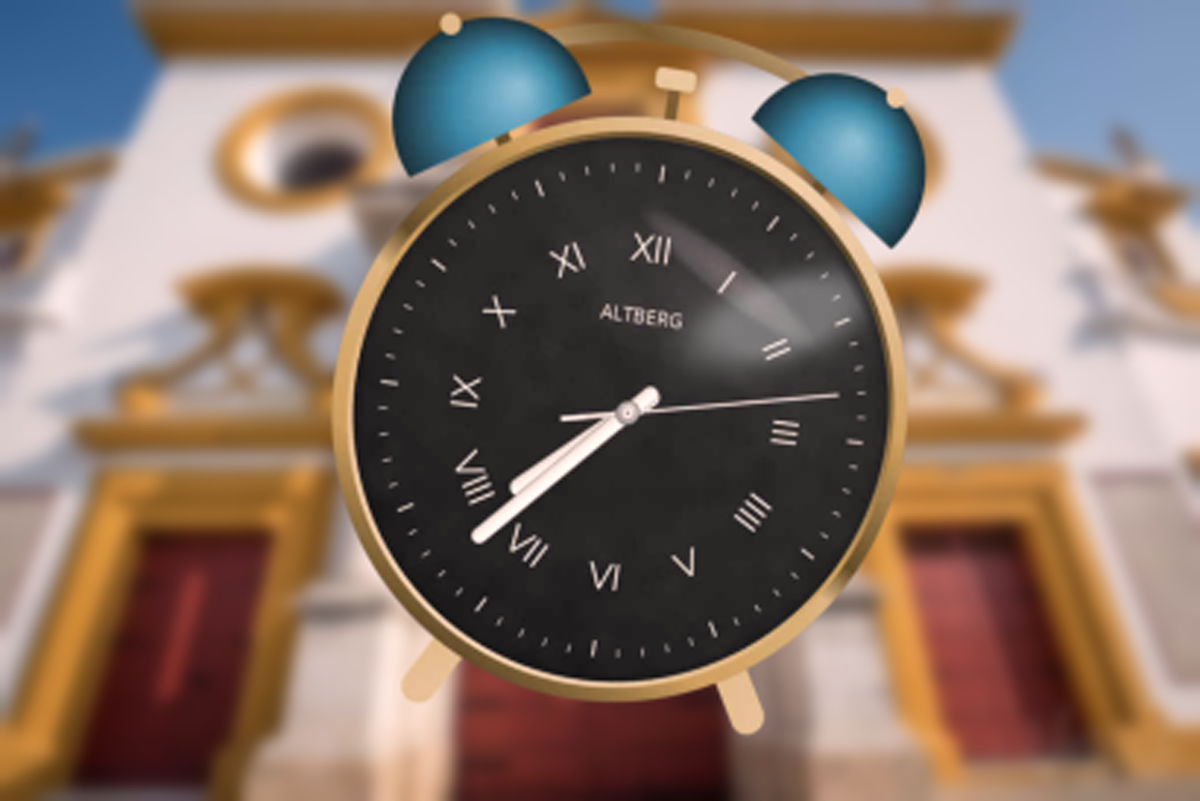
**7:37:13**
